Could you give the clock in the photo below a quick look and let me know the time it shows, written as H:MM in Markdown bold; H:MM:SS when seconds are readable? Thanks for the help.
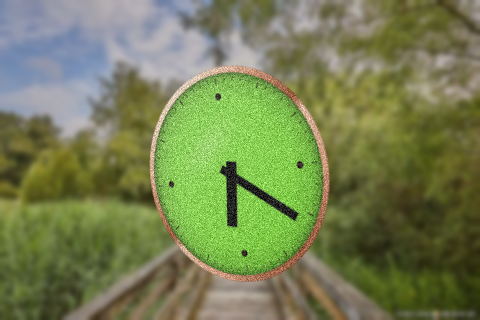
**6:21**
